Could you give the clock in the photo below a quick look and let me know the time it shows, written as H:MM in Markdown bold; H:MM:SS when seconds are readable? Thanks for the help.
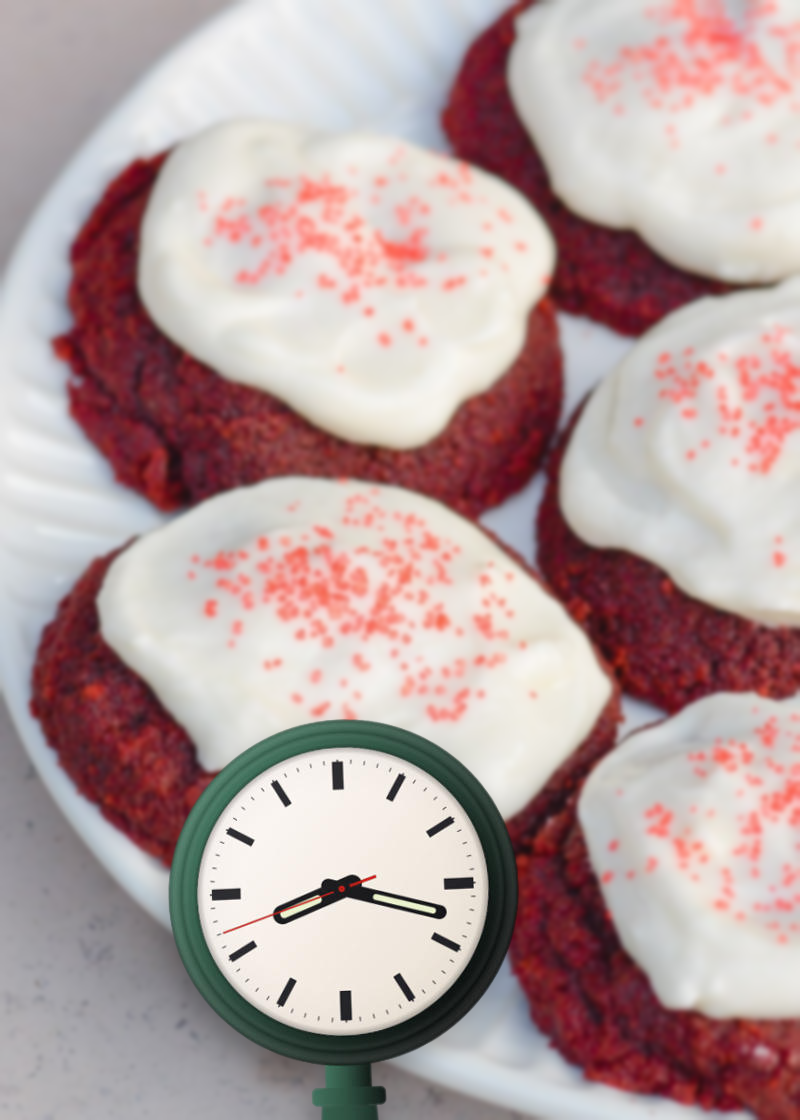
**8:17:42**
